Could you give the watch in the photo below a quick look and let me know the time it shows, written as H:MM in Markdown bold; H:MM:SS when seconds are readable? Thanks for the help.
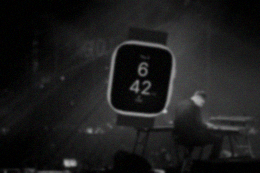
**6:42**
